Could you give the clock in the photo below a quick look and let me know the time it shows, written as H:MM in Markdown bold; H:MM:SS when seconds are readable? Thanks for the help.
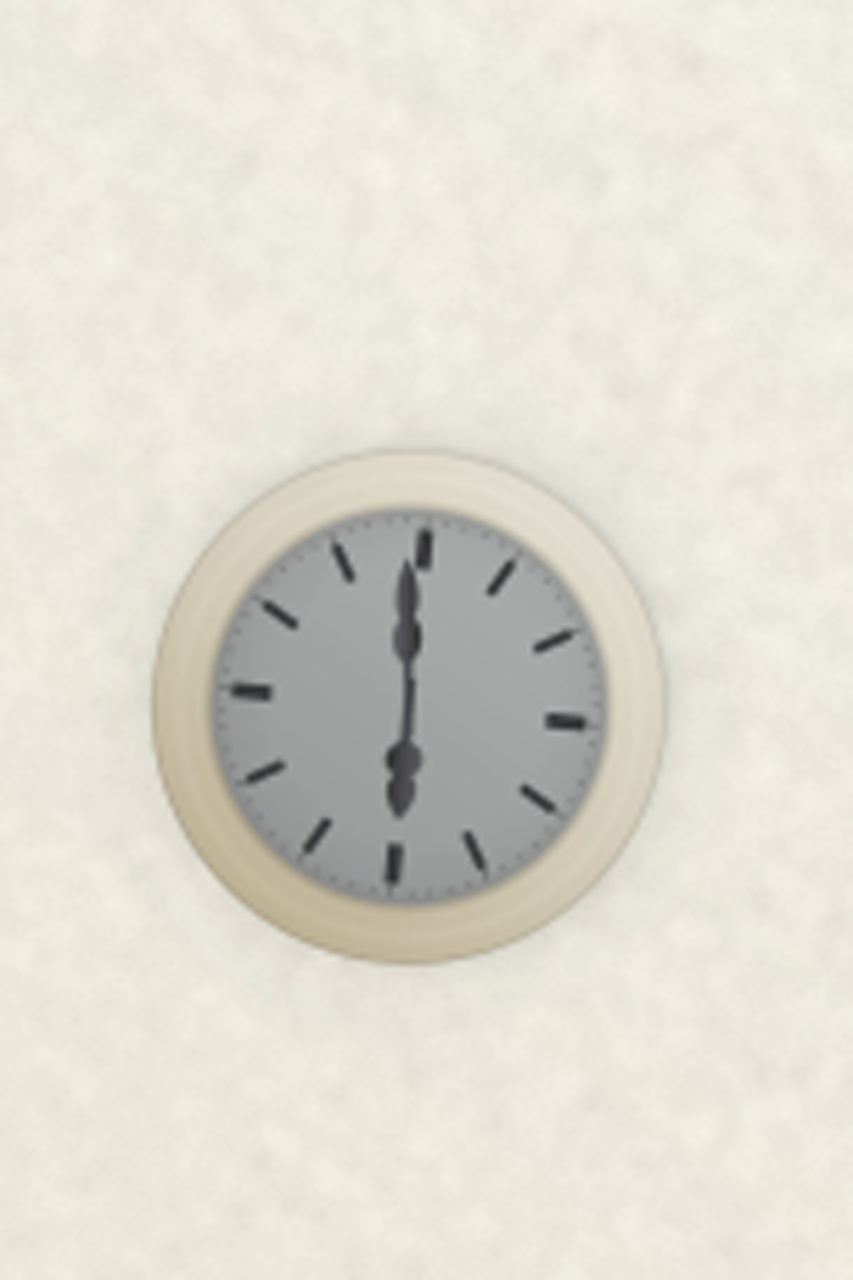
**5:59**
